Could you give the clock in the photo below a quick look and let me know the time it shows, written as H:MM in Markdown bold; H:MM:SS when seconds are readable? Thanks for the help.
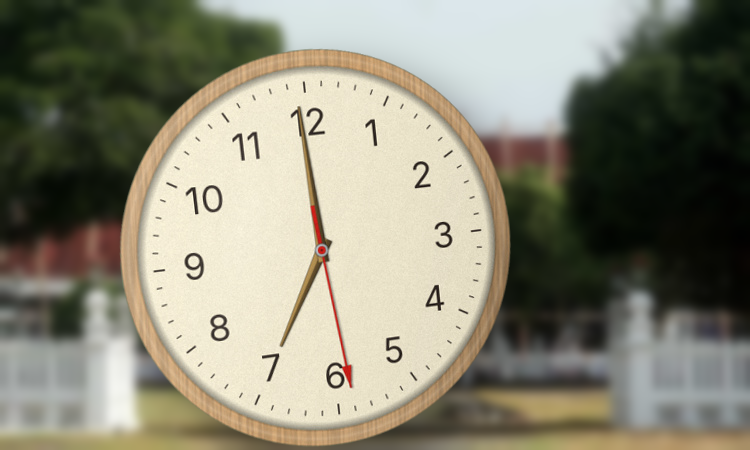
**6:59:29**
